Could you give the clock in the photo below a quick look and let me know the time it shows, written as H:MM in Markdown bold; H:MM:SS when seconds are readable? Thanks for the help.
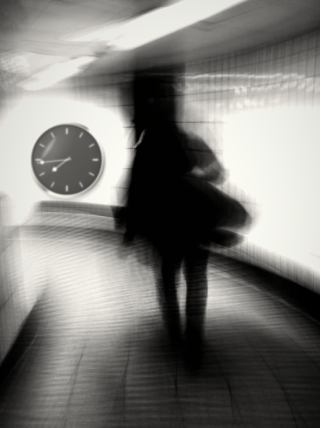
**7:44**
